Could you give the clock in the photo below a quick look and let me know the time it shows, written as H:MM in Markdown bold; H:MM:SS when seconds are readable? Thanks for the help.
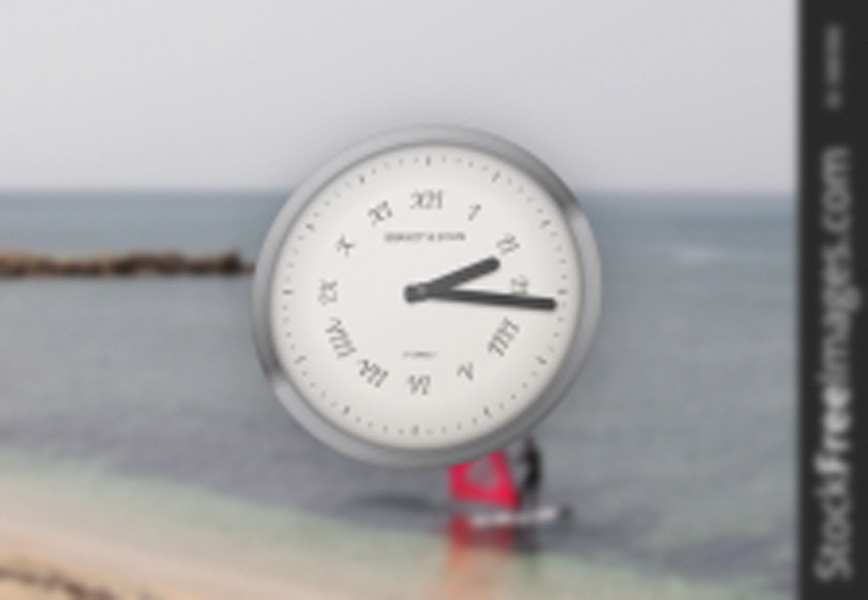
**2:16**
